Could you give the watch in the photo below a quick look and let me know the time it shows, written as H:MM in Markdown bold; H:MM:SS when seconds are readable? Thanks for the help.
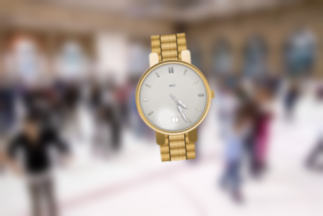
**4:26**
